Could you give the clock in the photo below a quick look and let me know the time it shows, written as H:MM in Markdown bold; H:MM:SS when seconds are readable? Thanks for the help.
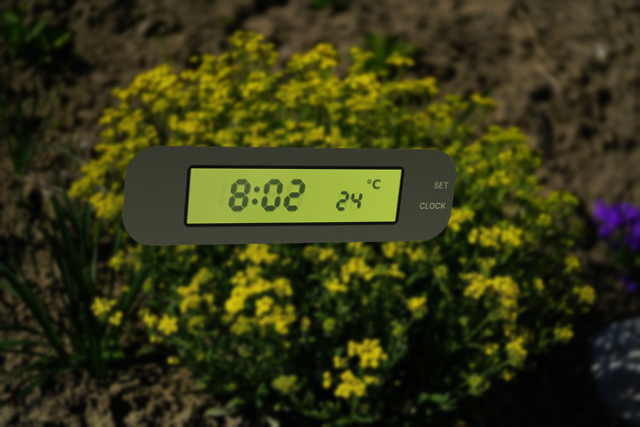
**8:02**
